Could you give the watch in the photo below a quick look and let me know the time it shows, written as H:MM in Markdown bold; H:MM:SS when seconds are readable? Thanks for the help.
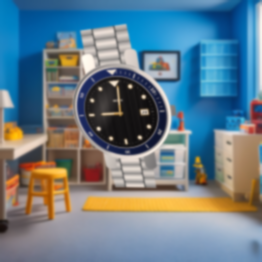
**9:01**
